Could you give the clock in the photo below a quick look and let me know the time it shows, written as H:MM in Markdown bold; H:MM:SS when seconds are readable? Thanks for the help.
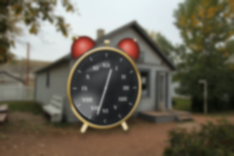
**12:33**
